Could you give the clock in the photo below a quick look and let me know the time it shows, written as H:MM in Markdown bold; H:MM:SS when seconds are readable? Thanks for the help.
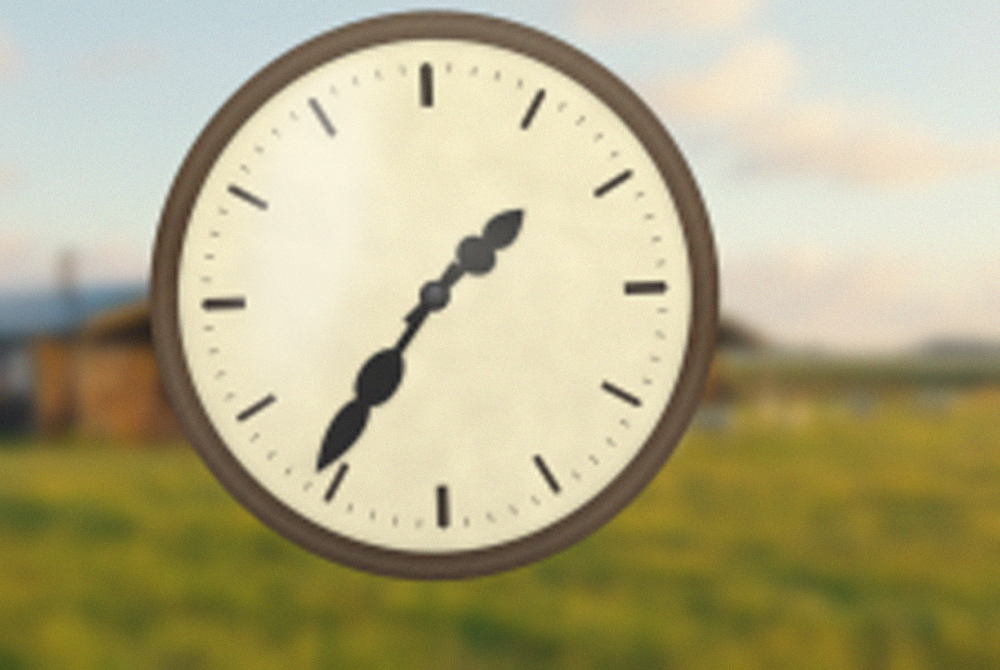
**1:36**
